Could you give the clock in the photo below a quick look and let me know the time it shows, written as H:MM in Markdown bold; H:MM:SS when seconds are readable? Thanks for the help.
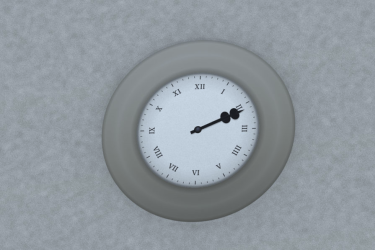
**2:11**
